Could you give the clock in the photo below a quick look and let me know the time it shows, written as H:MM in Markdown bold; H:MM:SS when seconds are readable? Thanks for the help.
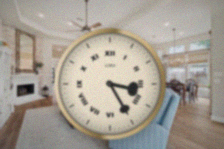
**3:25**
